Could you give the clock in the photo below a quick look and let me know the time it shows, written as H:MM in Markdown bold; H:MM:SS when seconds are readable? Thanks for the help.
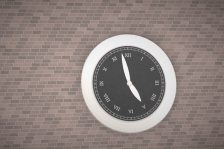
**4:58**
